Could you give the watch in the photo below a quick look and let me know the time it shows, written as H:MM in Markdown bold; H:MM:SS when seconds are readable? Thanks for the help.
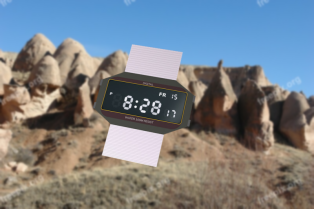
**8:28:17**
